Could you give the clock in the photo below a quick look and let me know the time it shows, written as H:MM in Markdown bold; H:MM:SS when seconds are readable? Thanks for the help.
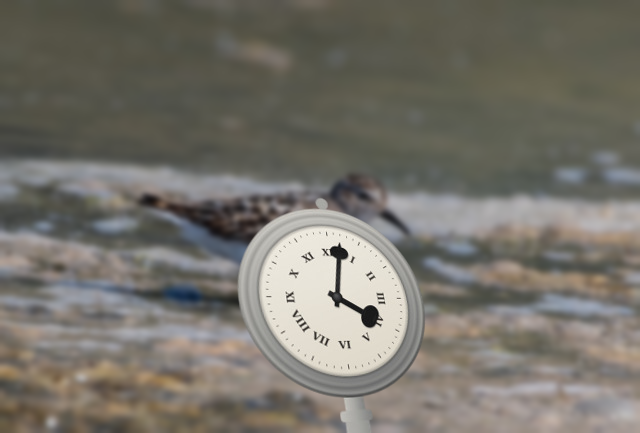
**4:02**
